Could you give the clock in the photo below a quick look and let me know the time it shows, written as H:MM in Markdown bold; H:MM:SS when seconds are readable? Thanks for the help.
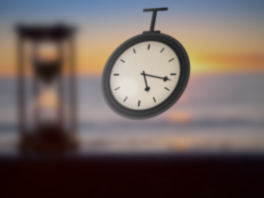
**5:17**
